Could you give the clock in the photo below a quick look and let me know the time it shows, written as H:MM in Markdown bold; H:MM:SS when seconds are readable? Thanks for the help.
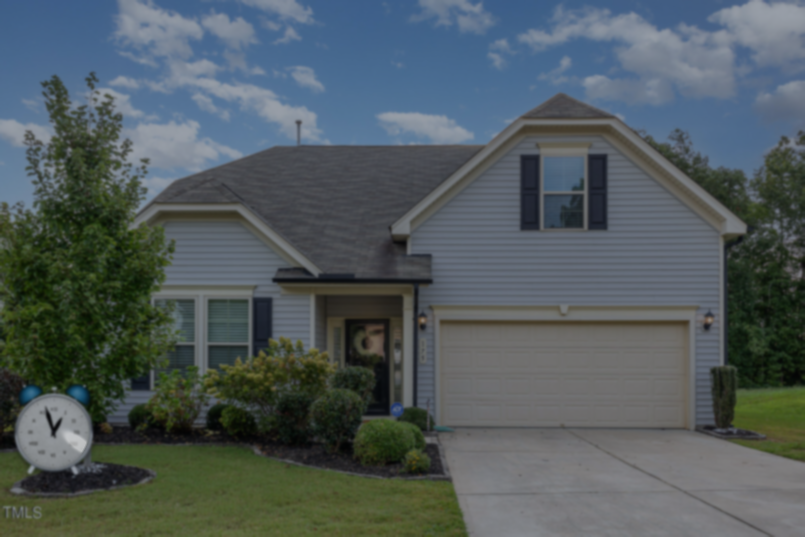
**12:57**
